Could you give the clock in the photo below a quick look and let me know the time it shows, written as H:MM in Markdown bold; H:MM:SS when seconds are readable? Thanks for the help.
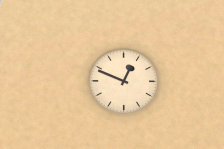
**12:49**
